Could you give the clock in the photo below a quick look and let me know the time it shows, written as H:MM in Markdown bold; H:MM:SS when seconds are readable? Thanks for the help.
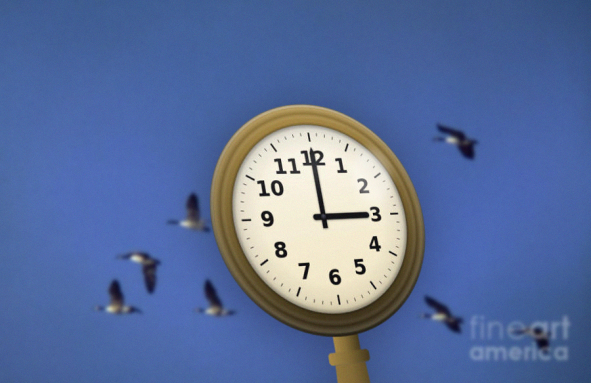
**3:00**
